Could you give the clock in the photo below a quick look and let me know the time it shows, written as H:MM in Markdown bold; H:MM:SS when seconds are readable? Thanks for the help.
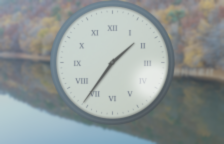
**1:36**
